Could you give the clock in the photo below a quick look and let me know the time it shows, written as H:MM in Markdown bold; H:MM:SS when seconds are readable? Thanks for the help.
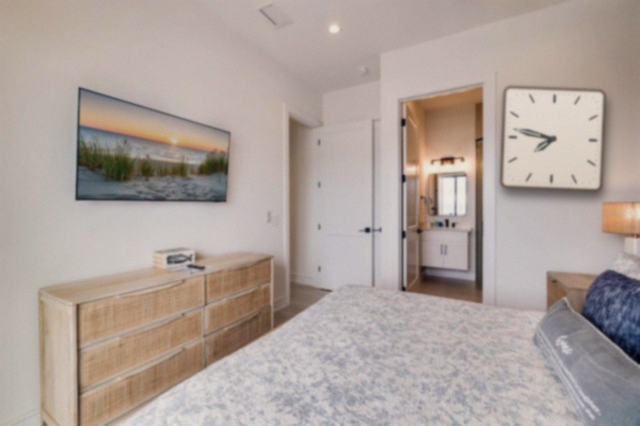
**7:47**
